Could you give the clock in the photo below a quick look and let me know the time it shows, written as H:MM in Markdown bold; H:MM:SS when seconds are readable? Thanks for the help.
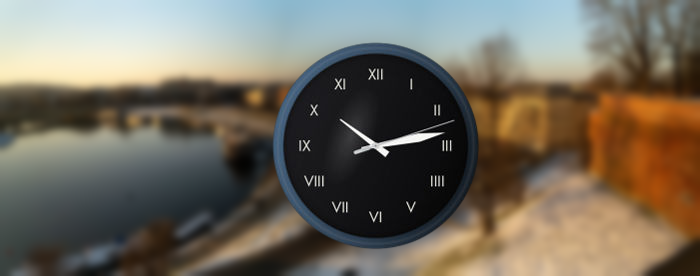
**10:13:12**
